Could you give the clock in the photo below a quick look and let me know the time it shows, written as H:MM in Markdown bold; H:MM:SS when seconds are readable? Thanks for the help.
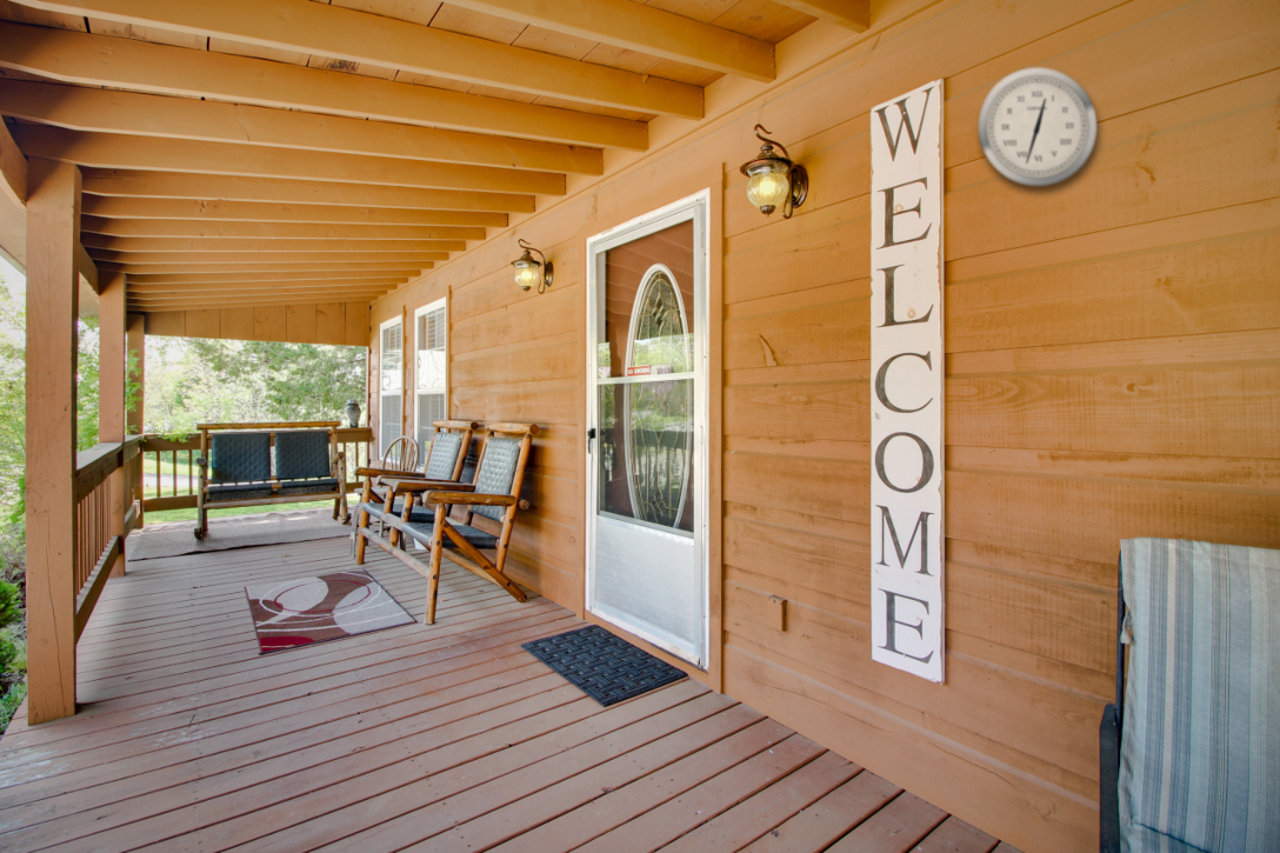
**12:33**
